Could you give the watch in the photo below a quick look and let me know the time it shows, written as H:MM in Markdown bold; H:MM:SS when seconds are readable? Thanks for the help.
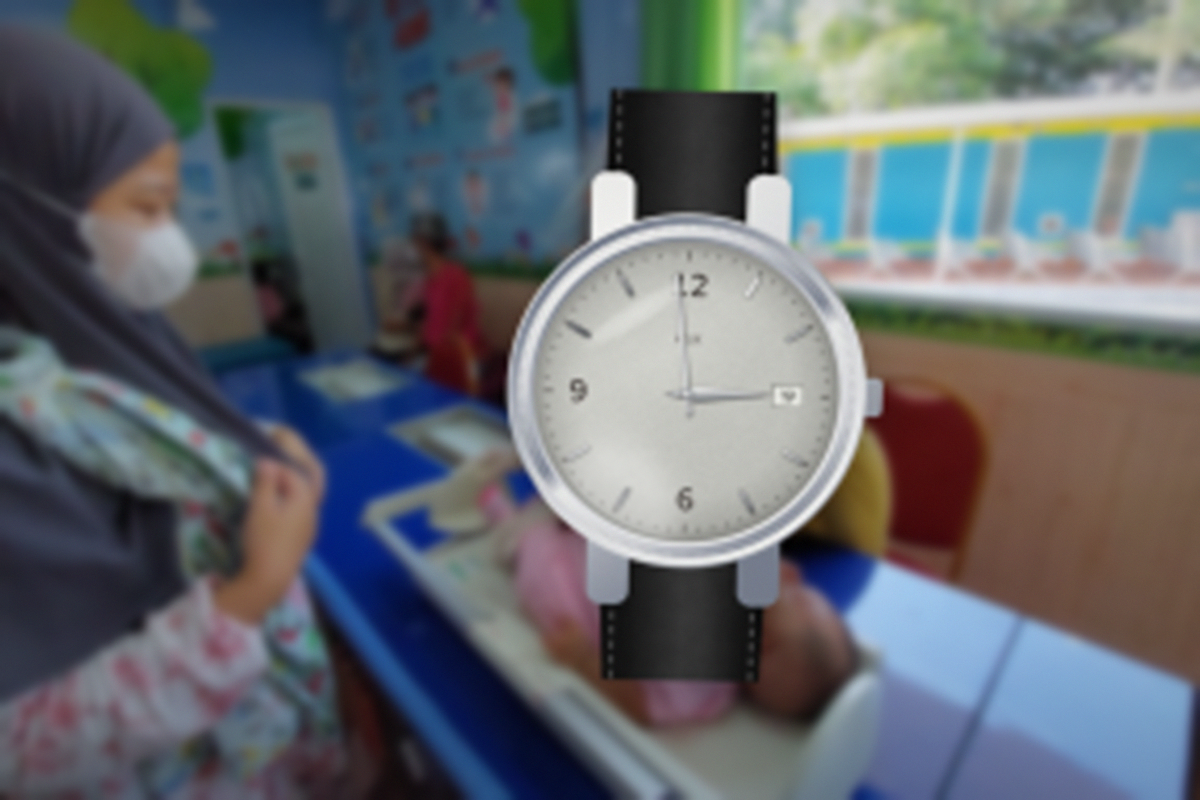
**2:59**
